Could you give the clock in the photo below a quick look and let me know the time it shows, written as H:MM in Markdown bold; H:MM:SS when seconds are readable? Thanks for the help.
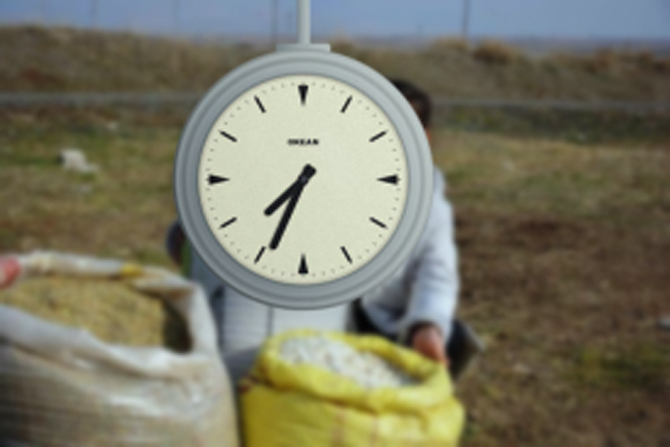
**7:34**
